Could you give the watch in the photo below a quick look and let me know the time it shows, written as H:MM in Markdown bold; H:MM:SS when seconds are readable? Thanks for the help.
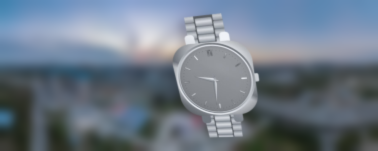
**9:31**
